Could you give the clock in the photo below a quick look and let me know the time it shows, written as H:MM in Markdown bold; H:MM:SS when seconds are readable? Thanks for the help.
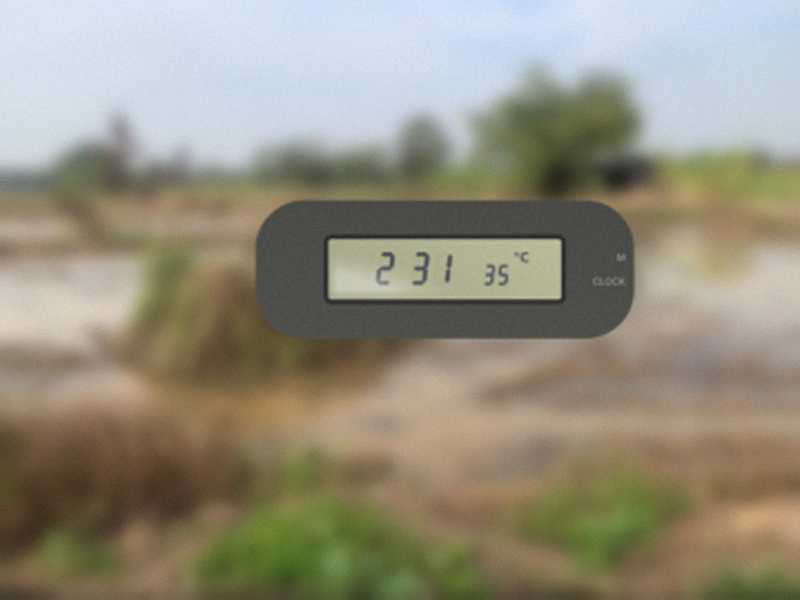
**2:31**
